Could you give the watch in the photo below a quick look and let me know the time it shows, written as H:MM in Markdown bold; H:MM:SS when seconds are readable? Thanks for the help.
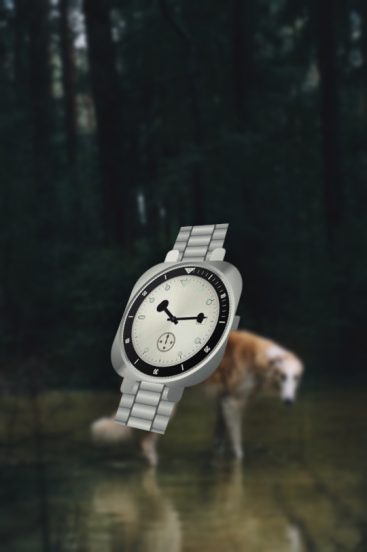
**10:14**
